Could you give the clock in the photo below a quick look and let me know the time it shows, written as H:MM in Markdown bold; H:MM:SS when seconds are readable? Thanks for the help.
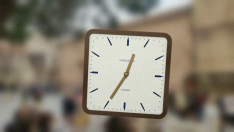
**12:35**
